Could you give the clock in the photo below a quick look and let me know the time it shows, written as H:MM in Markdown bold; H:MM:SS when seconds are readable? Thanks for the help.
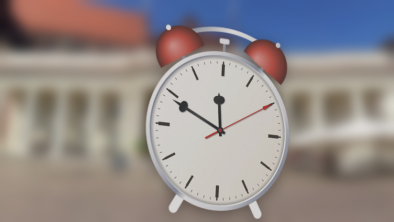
**11:49:10**
